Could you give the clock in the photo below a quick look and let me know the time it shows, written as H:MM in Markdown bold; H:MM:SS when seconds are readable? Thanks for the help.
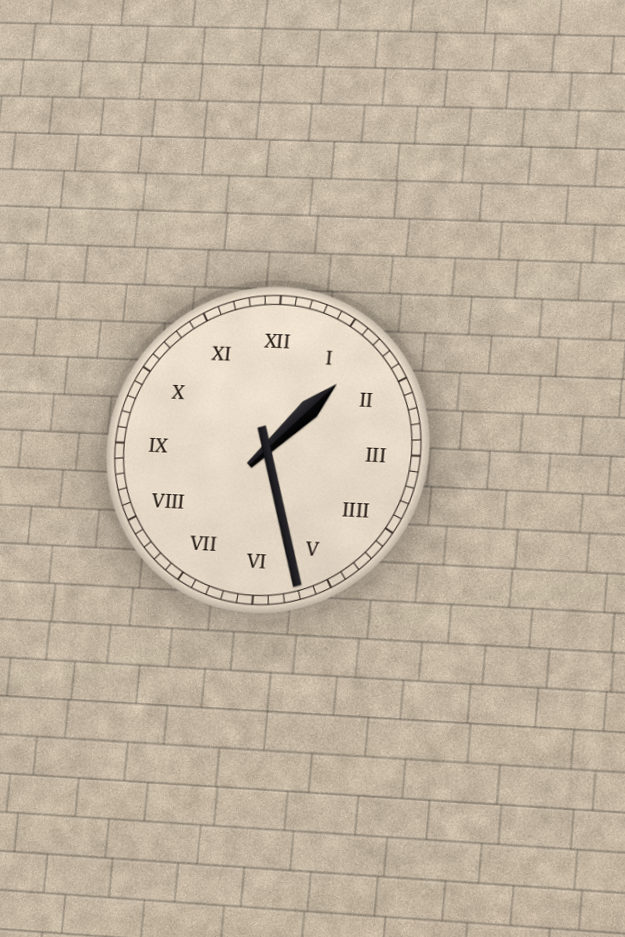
**1:27**
